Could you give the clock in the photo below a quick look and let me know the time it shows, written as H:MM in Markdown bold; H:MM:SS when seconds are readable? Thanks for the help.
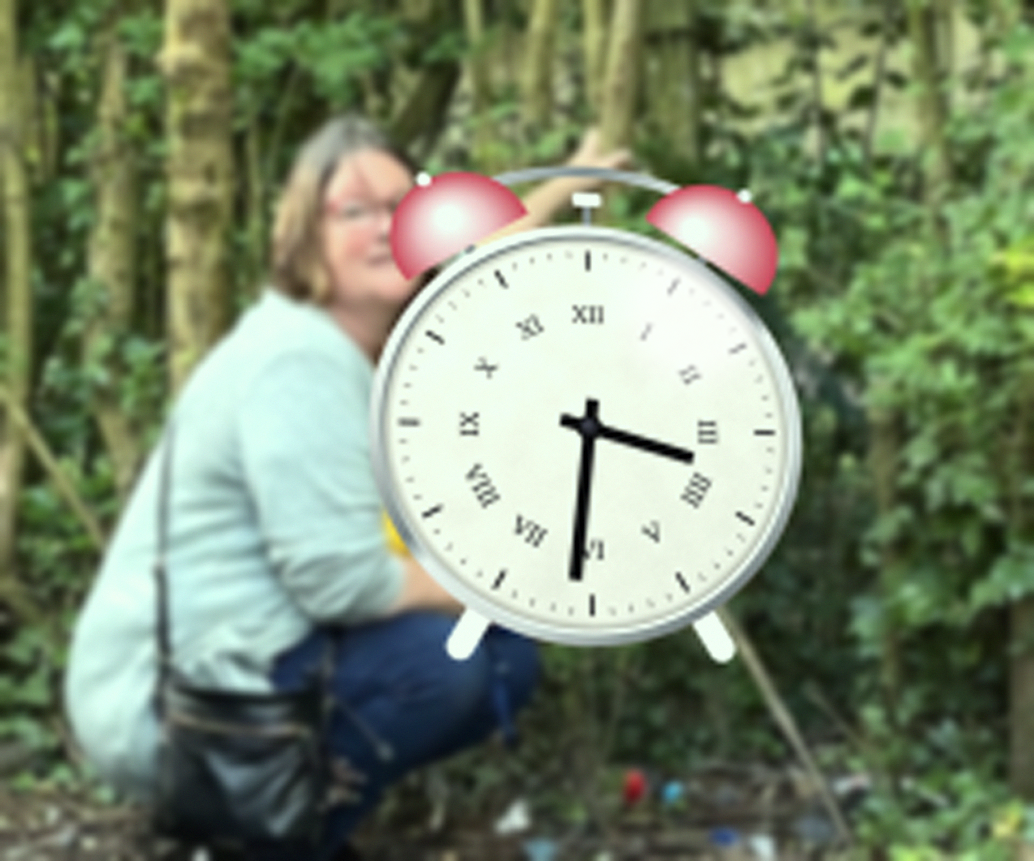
**3:31**
